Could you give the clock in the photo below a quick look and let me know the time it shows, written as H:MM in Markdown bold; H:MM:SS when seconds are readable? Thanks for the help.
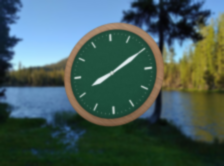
**8:10**
